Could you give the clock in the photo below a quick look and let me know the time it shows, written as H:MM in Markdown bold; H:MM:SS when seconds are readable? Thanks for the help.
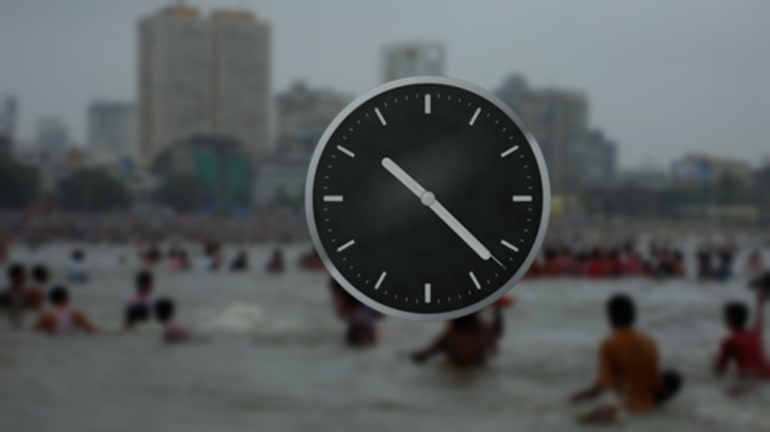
**10:22:22**
